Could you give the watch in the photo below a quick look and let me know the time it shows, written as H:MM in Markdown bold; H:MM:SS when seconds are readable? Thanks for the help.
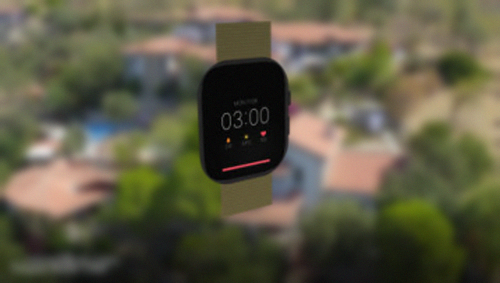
**3:00**
